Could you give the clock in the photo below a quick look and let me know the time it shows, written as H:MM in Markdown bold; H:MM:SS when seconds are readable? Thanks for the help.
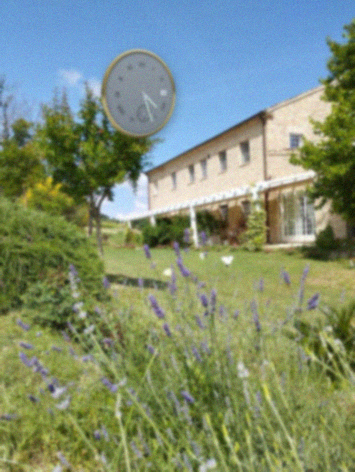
**4:27**
